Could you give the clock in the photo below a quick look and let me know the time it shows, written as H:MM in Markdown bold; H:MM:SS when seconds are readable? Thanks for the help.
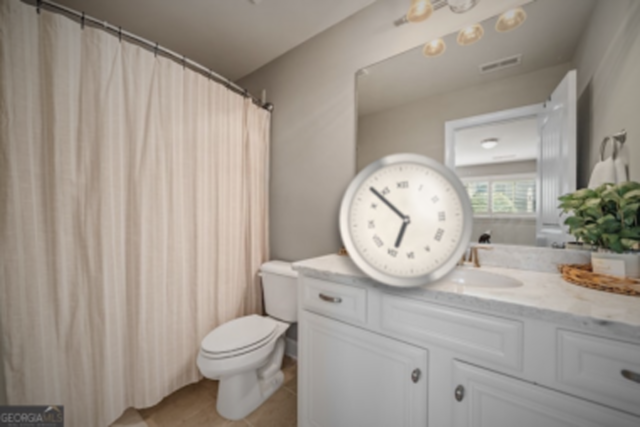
**6:53**
